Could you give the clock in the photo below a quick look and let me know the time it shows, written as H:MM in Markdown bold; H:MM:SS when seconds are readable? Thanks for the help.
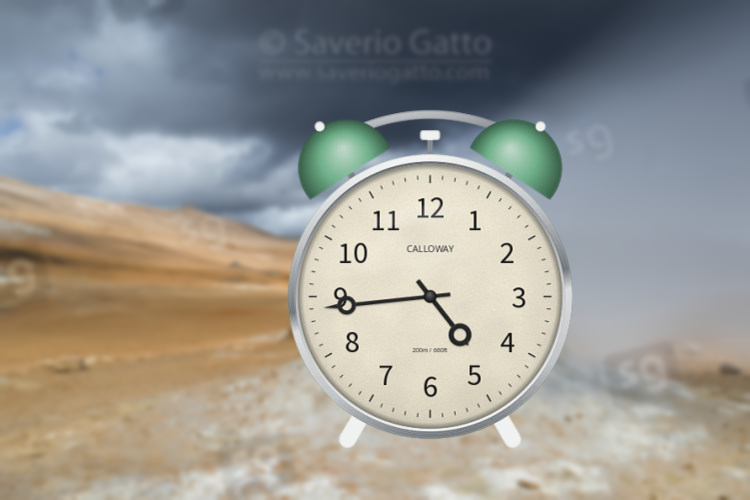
**4:44**
